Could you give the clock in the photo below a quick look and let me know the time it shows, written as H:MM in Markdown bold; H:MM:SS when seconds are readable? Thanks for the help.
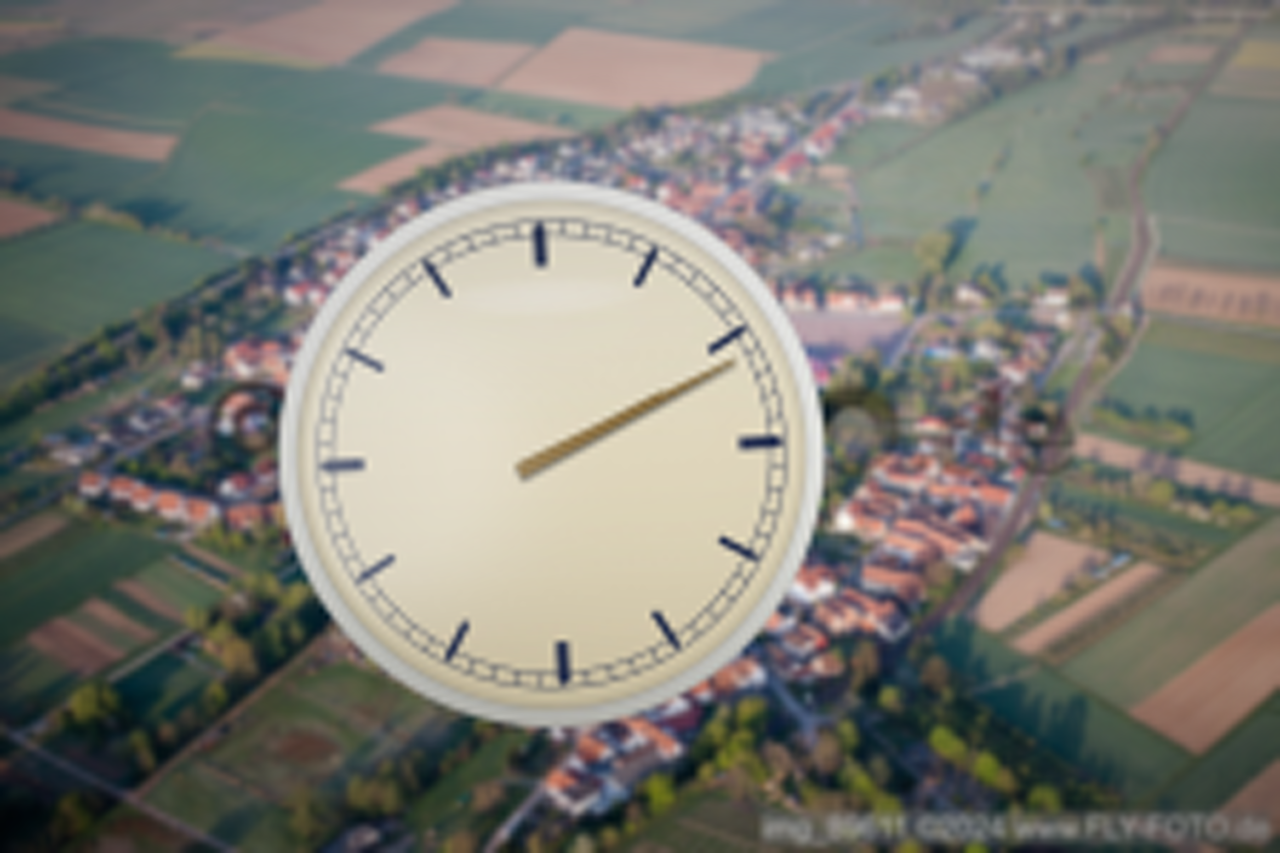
**2:11**
